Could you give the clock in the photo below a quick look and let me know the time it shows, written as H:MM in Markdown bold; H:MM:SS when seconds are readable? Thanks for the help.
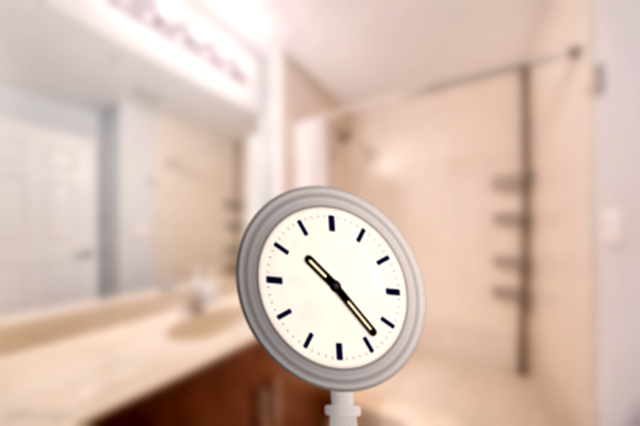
**10:23**
